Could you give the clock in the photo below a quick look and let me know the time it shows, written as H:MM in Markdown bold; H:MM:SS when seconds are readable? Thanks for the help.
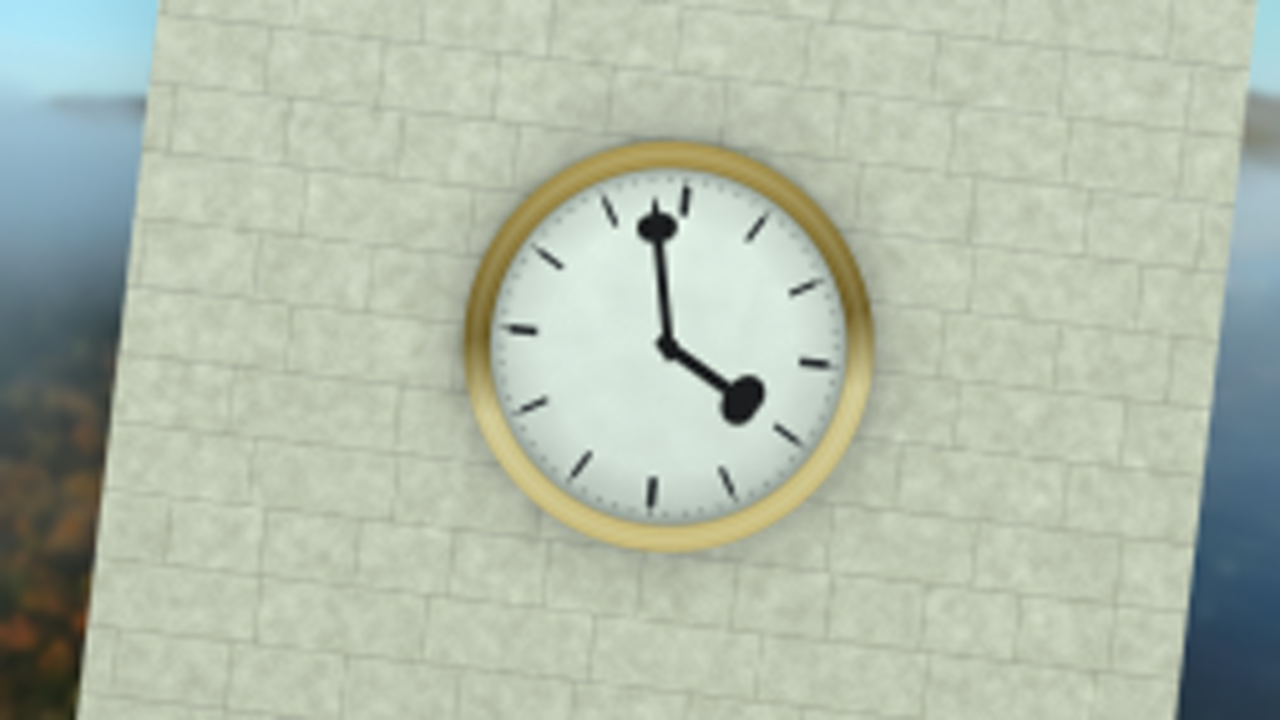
**3:58**
